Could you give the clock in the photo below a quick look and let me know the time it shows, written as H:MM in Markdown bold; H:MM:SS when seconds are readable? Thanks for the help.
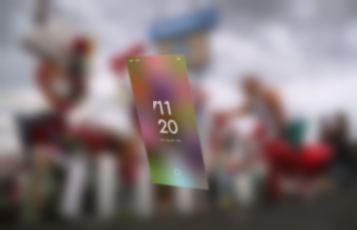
**11:20**
